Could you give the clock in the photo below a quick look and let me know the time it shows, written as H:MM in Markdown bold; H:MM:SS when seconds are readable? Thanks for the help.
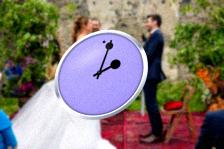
**2:02**
